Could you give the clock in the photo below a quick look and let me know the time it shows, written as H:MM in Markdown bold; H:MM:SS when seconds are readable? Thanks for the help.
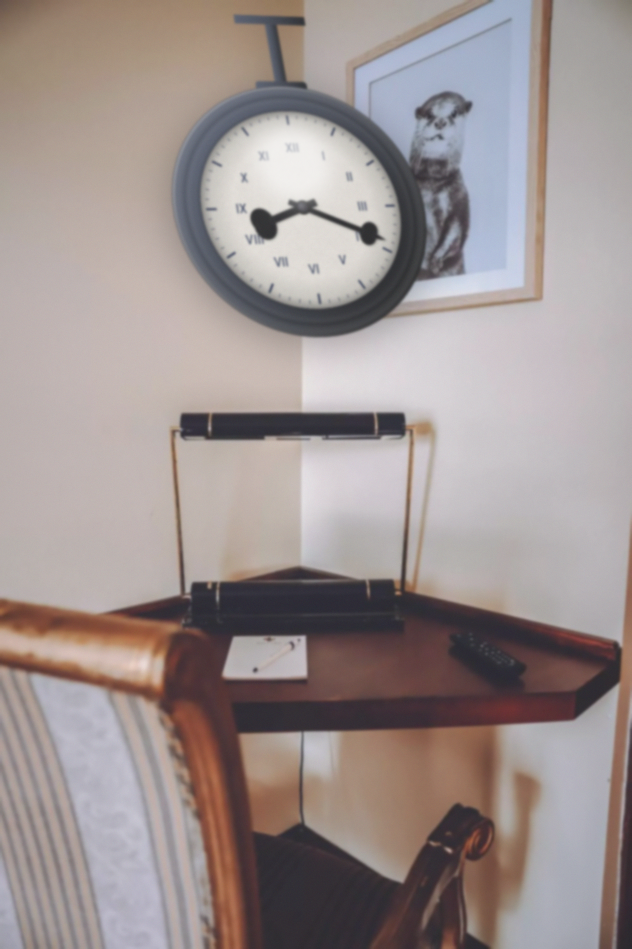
**8:19**
